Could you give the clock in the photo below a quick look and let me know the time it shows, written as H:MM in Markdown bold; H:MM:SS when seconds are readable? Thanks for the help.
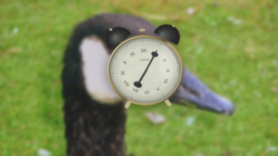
**7:05**
